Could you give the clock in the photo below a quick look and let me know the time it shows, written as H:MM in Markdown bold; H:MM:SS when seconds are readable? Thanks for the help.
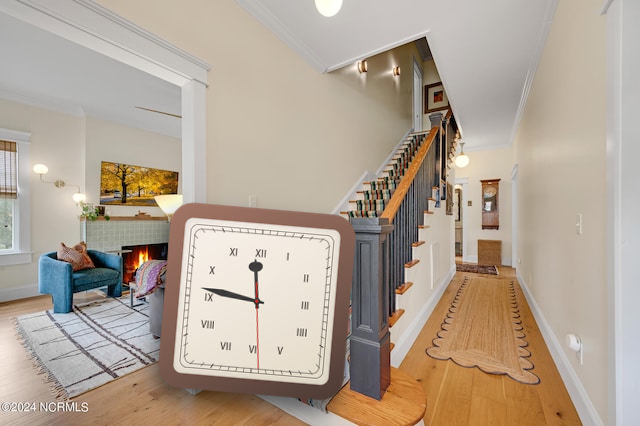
**11:46:29**
